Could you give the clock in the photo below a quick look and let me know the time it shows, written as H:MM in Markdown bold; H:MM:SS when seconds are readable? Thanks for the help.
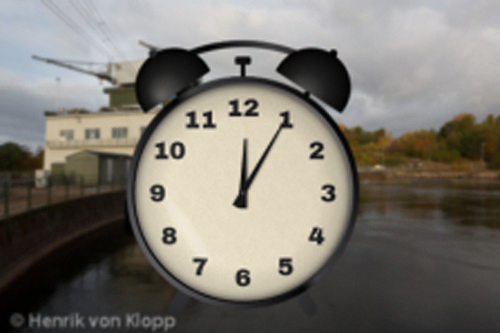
**12:05**
